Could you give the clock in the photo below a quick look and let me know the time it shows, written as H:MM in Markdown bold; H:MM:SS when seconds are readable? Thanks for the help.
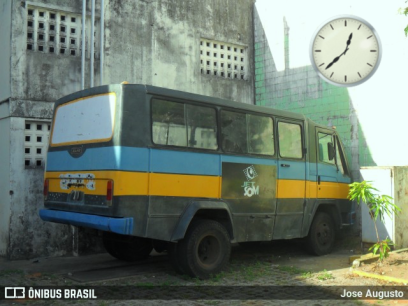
**12:38**
